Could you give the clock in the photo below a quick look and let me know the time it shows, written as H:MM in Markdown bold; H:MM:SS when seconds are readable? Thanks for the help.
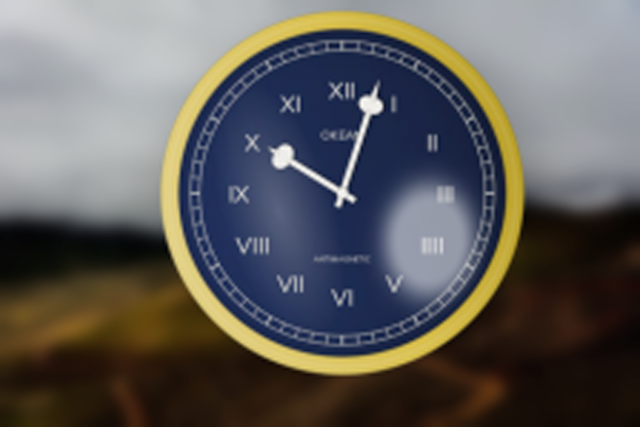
**10:03**
